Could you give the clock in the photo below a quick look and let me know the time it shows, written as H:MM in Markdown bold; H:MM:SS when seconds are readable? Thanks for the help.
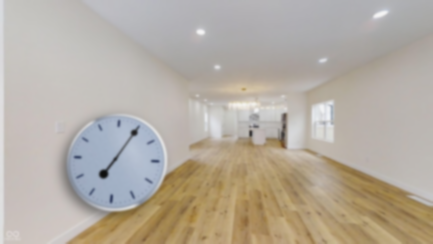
**7:05**
